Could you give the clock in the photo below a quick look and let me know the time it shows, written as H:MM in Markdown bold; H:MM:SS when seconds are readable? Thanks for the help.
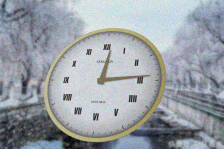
**12:14**
